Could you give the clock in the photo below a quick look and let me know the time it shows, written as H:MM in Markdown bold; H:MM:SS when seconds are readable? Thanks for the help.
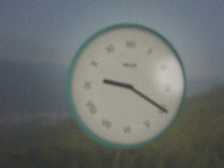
**9:20**
